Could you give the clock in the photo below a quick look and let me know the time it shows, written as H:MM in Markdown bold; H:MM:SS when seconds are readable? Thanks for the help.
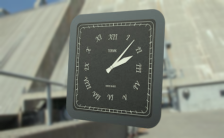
**2:07**
